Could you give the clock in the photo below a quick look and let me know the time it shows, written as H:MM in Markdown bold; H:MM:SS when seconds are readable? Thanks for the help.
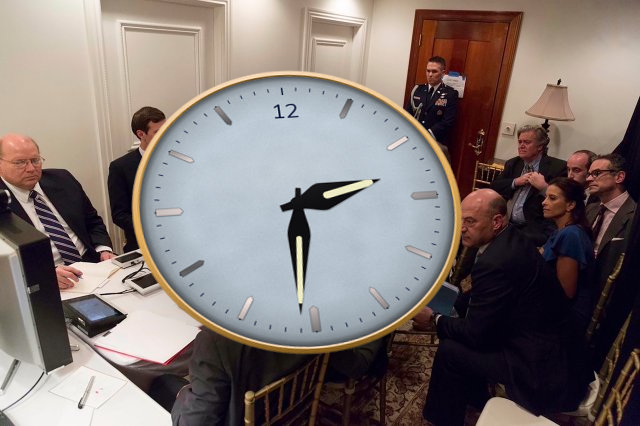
**2:31**
